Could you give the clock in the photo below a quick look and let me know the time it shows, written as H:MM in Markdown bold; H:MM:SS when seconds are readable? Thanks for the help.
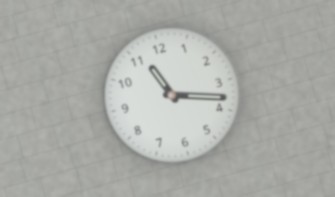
**11:18**
